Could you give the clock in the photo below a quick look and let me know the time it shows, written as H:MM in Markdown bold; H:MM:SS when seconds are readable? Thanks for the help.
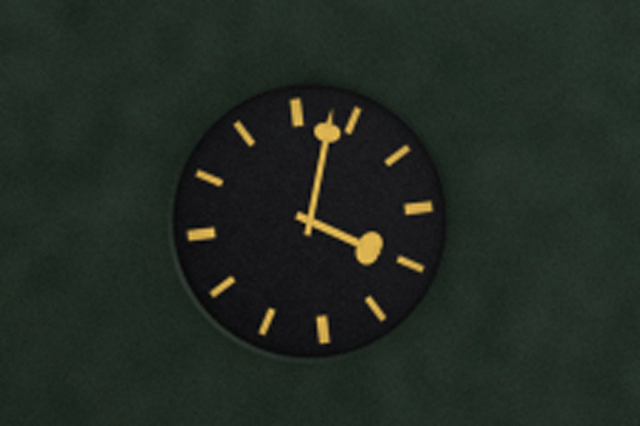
**4:03**
